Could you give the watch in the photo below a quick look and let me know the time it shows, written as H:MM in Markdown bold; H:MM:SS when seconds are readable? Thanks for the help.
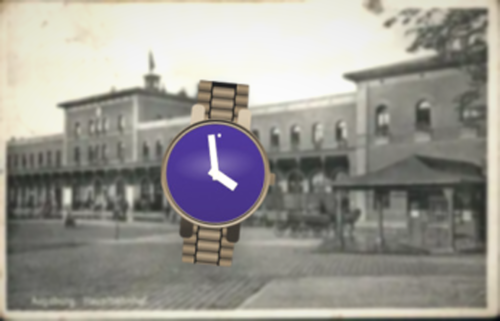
**3:58**
